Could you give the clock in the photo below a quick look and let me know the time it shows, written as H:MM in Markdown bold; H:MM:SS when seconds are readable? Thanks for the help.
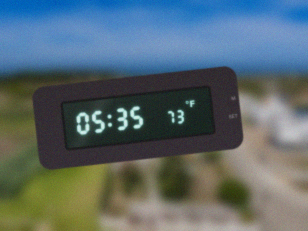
**5:35**
